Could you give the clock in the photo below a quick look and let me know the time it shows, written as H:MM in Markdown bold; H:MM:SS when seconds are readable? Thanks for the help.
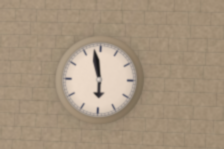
**5:58**
